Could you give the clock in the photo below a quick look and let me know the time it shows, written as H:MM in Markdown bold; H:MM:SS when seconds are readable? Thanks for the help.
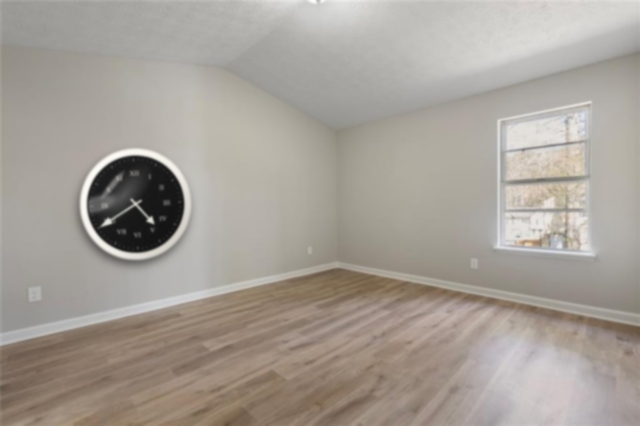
**4:40**
